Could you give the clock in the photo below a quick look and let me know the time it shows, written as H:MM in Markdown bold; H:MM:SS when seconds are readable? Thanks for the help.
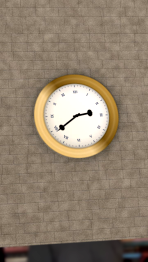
**2:39**
